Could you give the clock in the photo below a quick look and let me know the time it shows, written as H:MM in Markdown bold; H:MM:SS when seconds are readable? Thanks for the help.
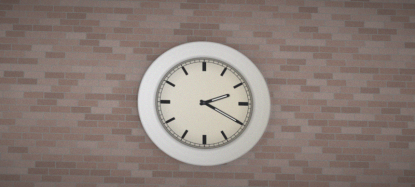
**2:20**
